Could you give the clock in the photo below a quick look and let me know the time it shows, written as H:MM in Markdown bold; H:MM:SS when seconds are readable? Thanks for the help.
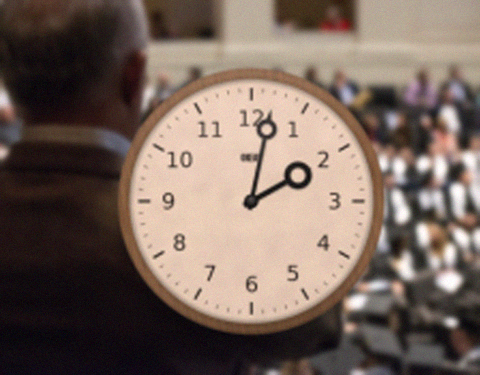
**2:02**
